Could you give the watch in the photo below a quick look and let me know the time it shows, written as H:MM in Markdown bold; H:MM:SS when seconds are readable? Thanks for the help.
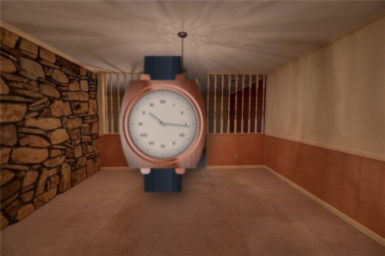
**10:16**
